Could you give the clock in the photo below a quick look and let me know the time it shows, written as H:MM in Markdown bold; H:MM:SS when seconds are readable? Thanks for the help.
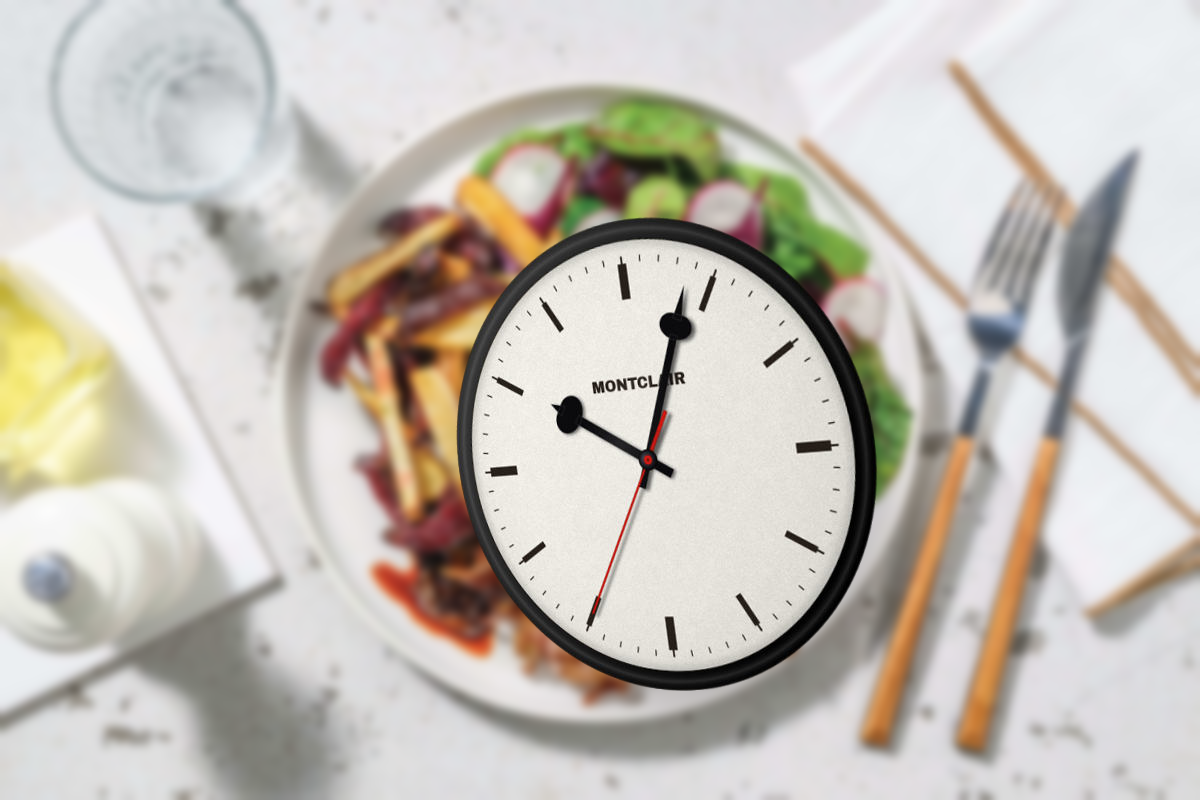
**10:03:35**
